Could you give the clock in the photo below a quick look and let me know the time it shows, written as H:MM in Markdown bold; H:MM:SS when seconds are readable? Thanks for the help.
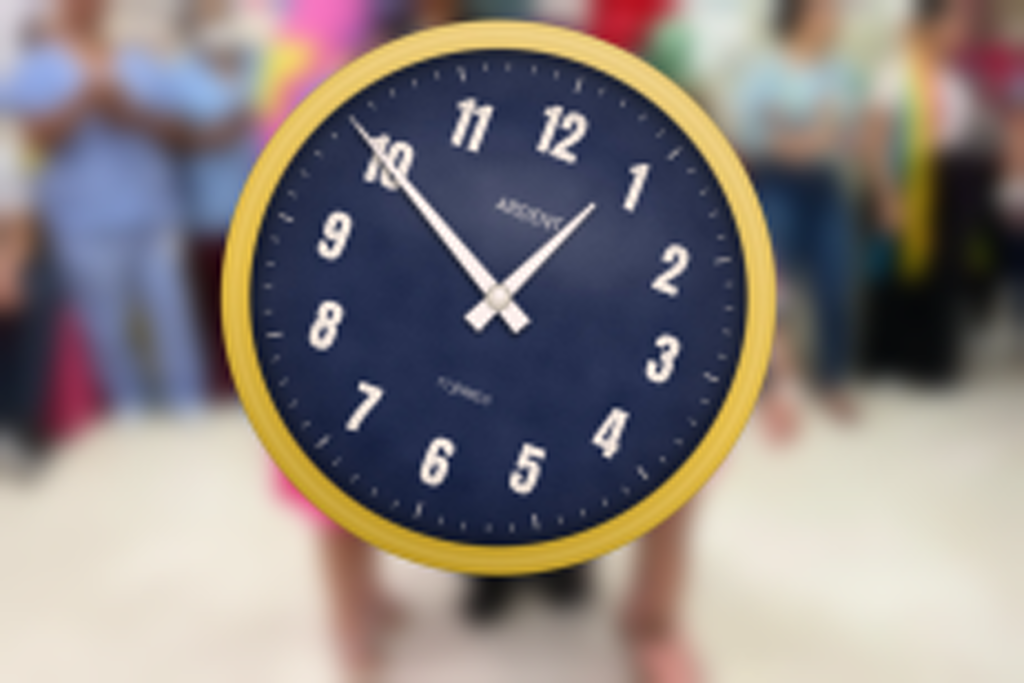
**12:50**
